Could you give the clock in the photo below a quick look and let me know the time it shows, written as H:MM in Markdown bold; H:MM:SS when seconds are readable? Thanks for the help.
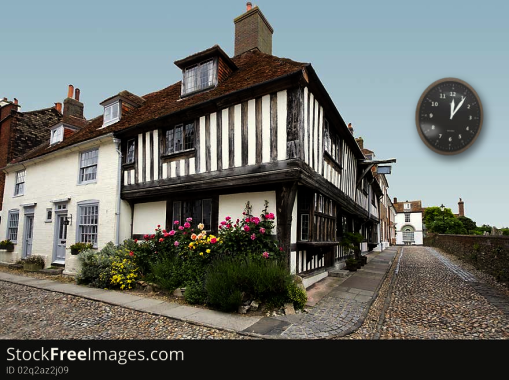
**12:06**
